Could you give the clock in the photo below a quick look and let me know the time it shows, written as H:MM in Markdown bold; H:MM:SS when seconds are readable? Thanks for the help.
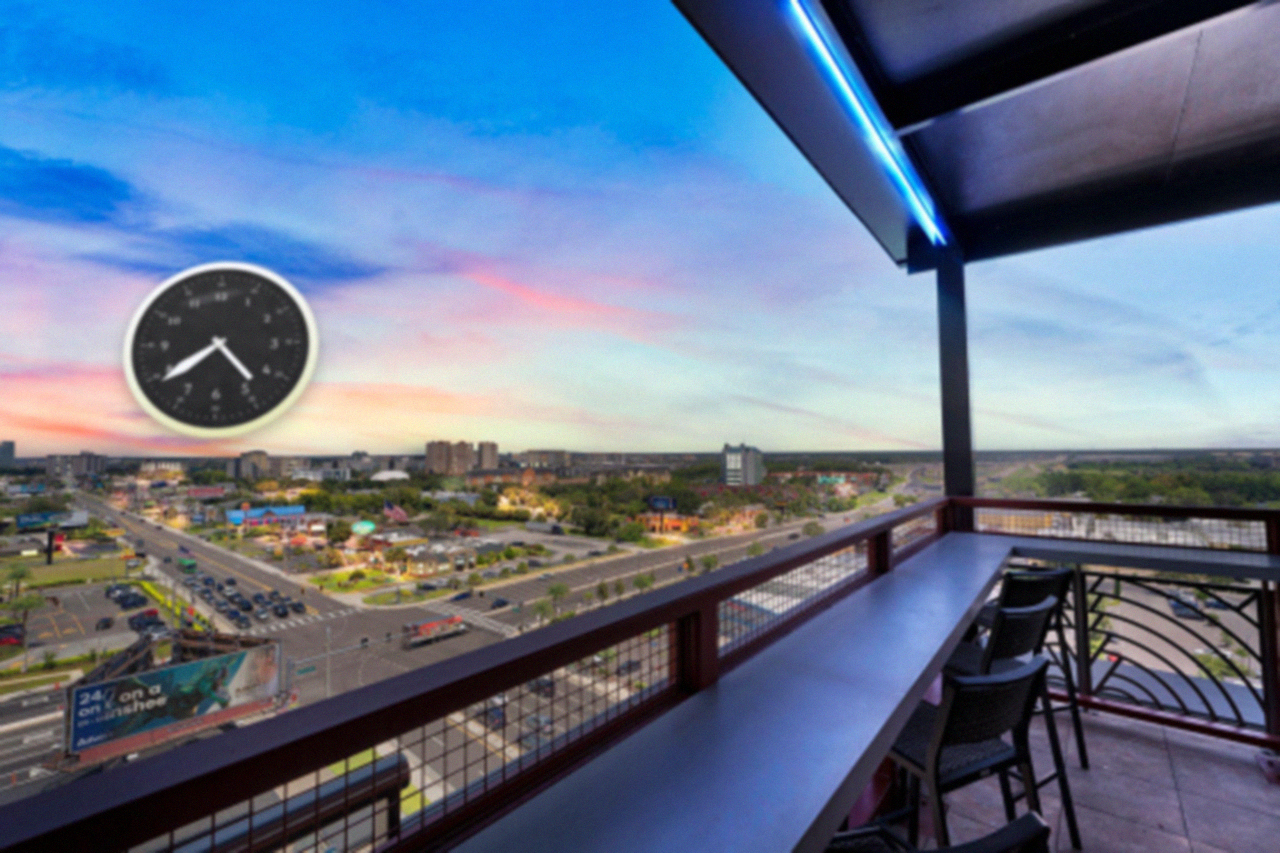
**4:39**
